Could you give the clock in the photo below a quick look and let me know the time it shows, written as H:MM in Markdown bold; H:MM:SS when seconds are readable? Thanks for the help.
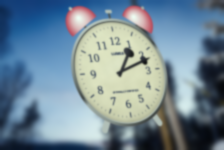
**1:12**
